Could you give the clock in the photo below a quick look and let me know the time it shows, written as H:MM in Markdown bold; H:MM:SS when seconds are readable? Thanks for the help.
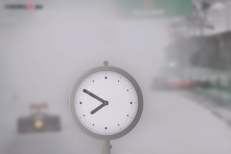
**7:50**
